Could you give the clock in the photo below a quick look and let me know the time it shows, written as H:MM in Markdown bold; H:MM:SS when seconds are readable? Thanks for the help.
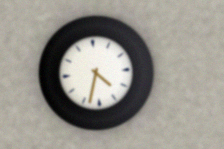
**4:33**
